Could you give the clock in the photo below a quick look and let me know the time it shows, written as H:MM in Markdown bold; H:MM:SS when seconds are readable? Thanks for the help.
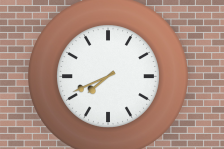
**7:41**
